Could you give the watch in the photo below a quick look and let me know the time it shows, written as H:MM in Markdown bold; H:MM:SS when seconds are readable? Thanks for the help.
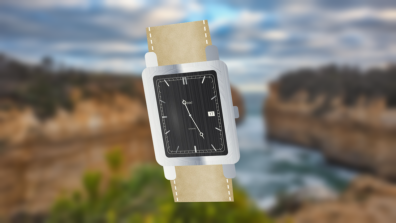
**11:26**
